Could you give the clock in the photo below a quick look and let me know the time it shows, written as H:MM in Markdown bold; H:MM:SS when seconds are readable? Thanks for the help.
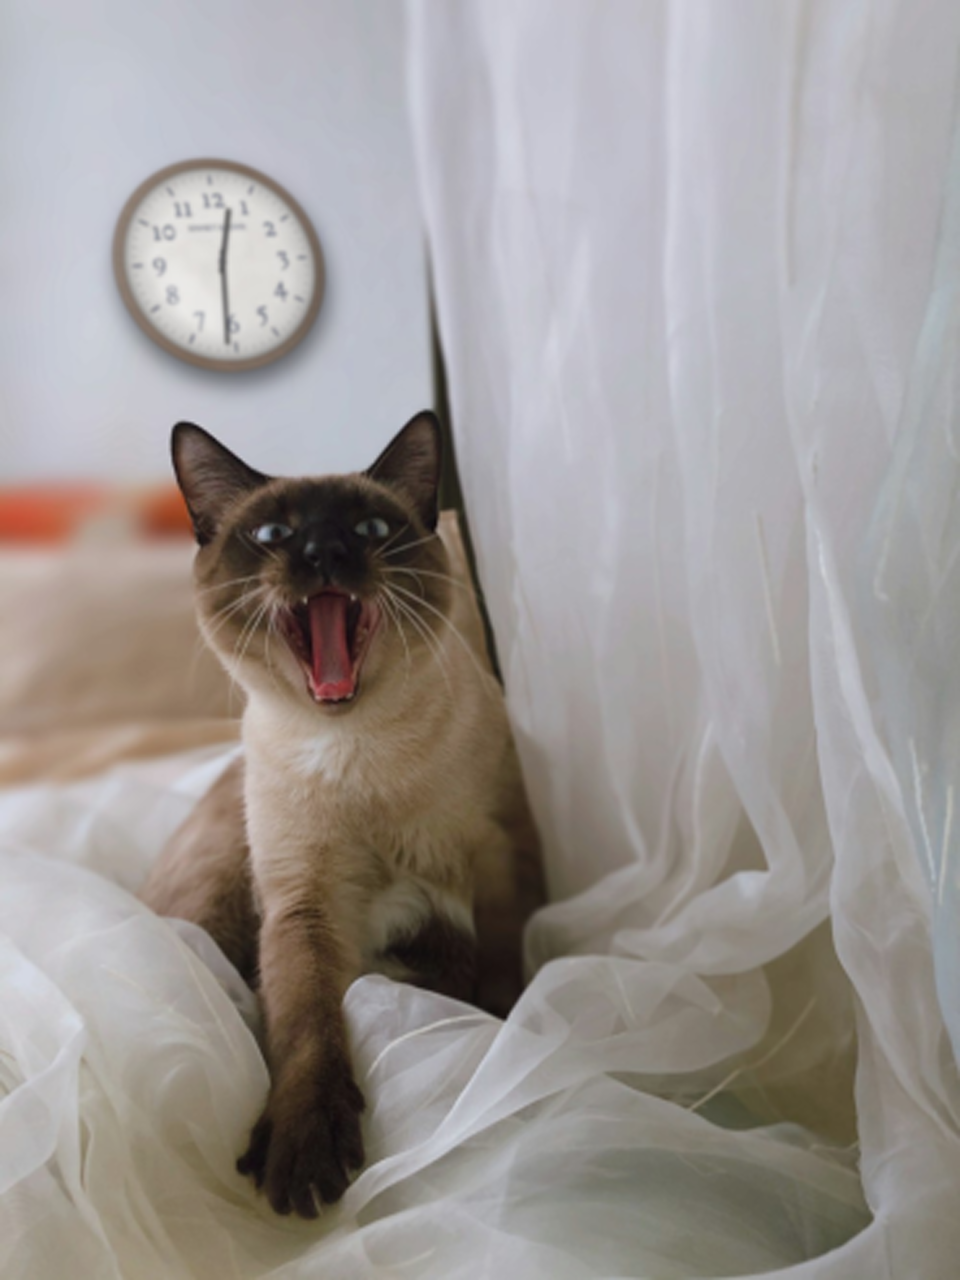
**12:31**
